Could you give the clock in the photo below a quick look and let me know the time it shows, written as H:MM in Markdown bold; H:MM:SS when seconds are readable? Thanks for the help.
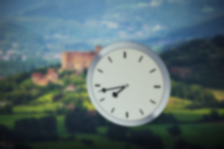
**7:43**
